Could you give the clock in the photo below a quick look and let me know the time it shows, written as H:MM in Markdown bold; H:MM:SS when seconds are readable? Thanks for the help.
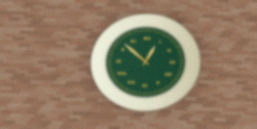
**12:52**
